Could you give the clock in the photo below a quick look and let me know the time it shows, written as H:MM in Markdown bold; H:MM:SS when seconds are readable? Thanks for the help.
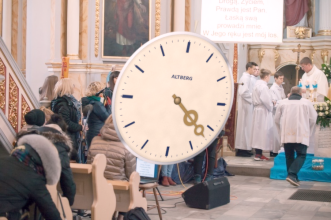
**4:22**
